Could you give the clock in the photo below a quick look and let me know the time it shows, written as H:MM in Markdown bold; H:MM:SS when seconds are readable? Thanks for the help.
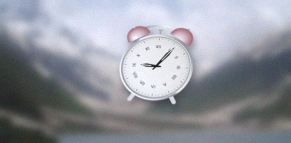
**9:06**
